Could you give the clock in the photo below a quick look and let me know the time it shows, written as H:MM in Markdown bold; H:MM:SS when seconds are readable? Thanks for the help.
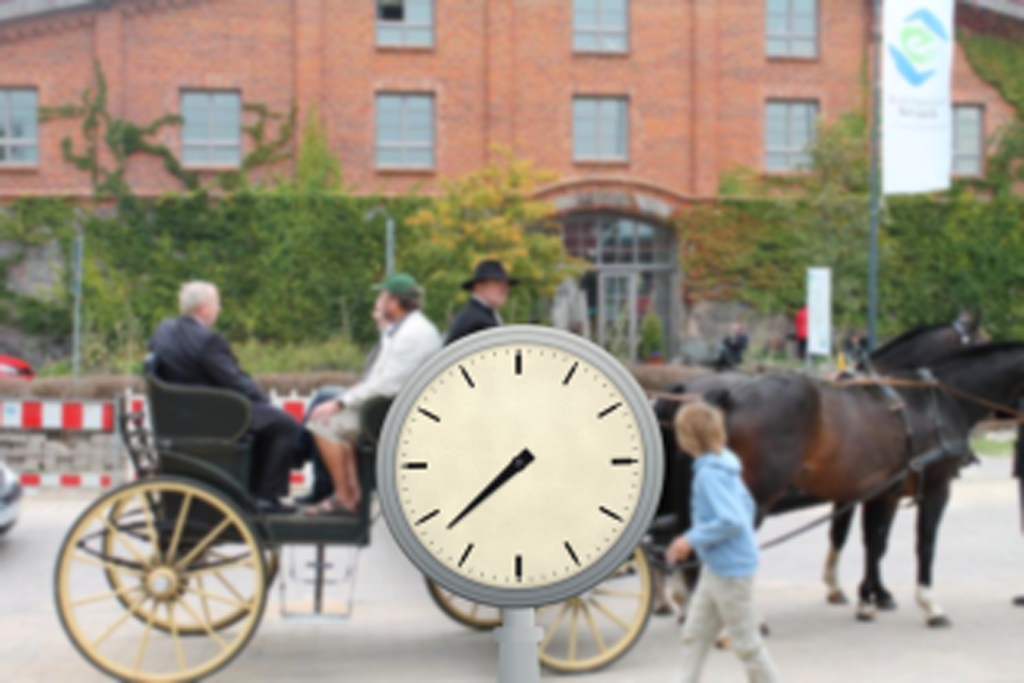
**7:38**
